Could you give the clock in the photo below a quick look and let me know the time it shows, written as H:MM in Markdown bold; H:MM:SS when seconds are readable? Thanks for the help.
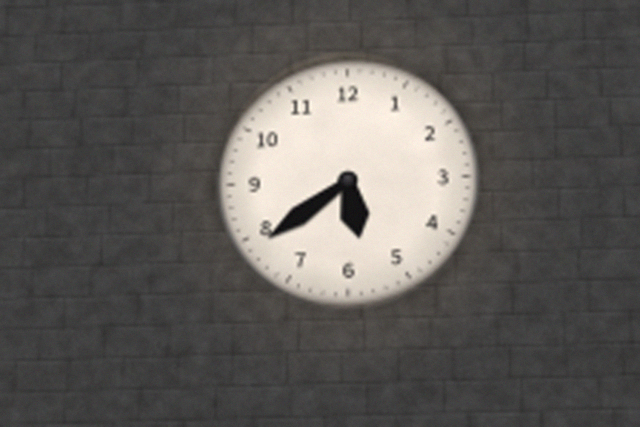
**5:39**
